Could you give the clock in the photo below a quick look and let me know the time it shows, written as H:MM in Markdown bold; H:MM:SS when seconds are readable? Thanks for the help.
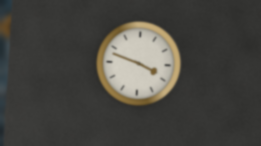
**3:48**
